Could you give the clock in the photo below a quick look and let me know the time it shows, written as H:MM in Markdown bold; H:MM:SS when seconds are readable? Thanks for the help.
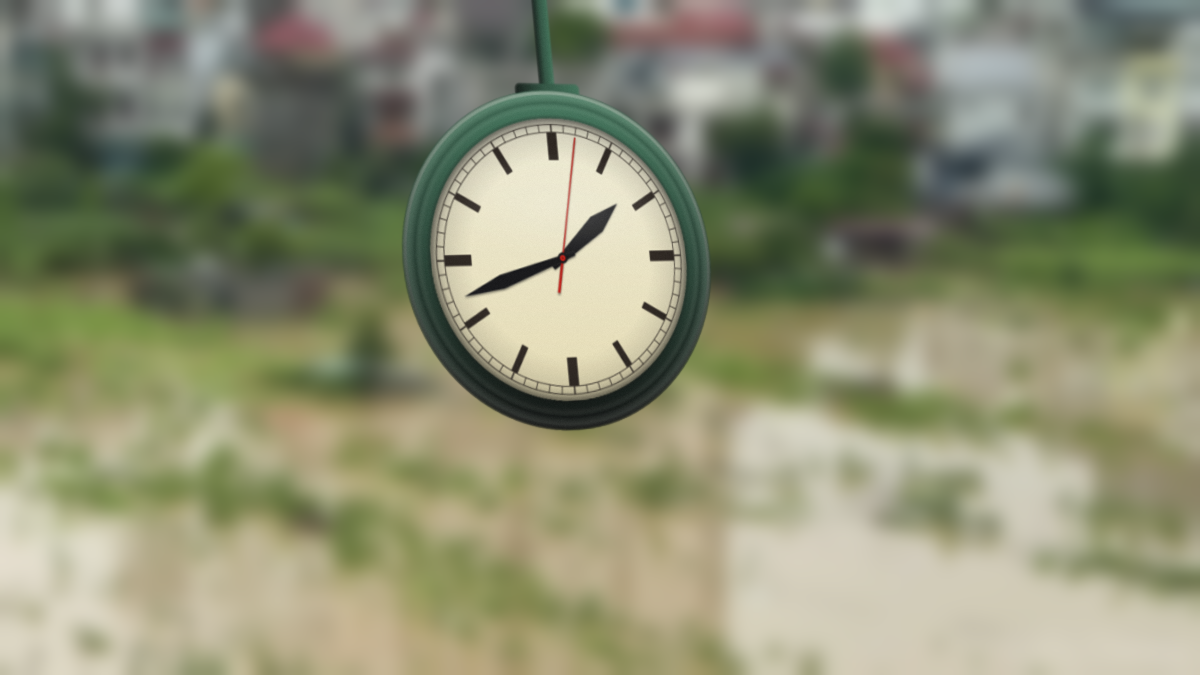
**1:42:02**
